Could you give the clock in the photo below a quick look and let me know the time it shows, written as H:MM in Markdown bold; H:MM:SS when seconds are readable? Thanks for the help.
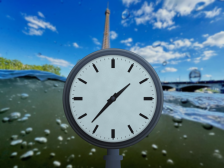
**1:37**
